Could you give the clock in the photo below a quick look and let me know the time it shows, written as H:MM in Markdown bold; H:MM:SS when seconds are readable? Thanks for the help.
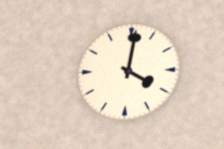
**4:01**
